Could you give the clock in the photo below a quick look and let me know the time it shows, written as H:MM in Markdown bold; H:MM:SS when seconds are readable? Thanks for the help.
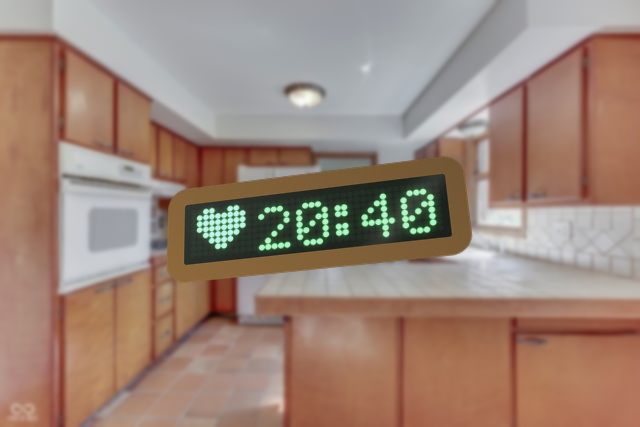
**20:40**
